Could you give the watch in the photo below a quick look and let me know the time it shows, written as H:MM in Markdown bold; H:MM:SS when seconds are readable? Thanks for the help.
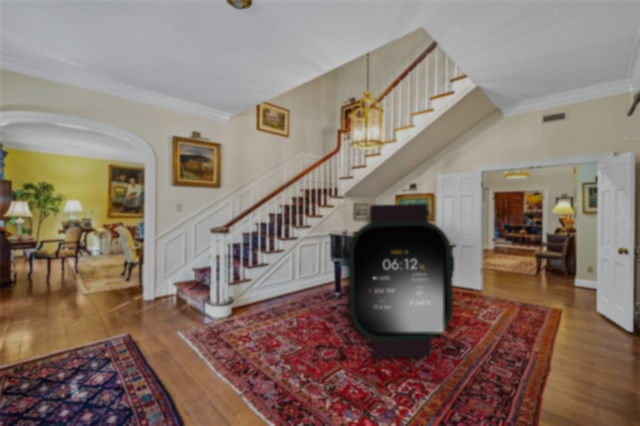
**6:12**
